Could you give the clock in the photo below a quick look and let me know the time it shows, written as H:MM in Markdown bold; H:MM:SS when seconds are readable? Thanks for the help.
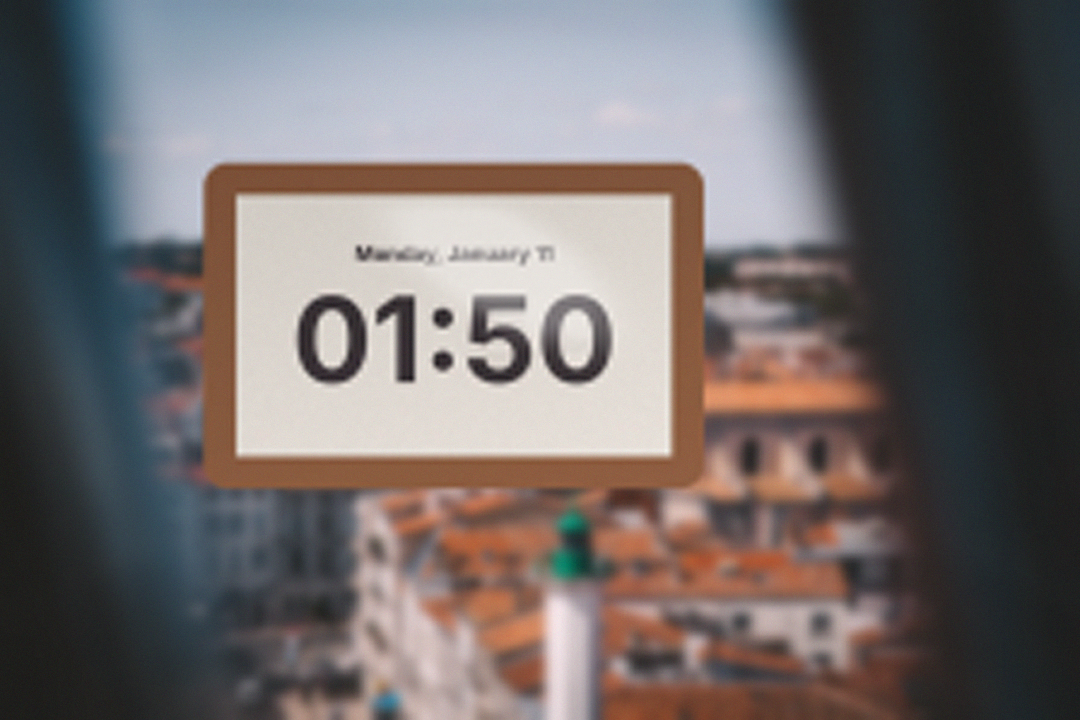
**1:50**
